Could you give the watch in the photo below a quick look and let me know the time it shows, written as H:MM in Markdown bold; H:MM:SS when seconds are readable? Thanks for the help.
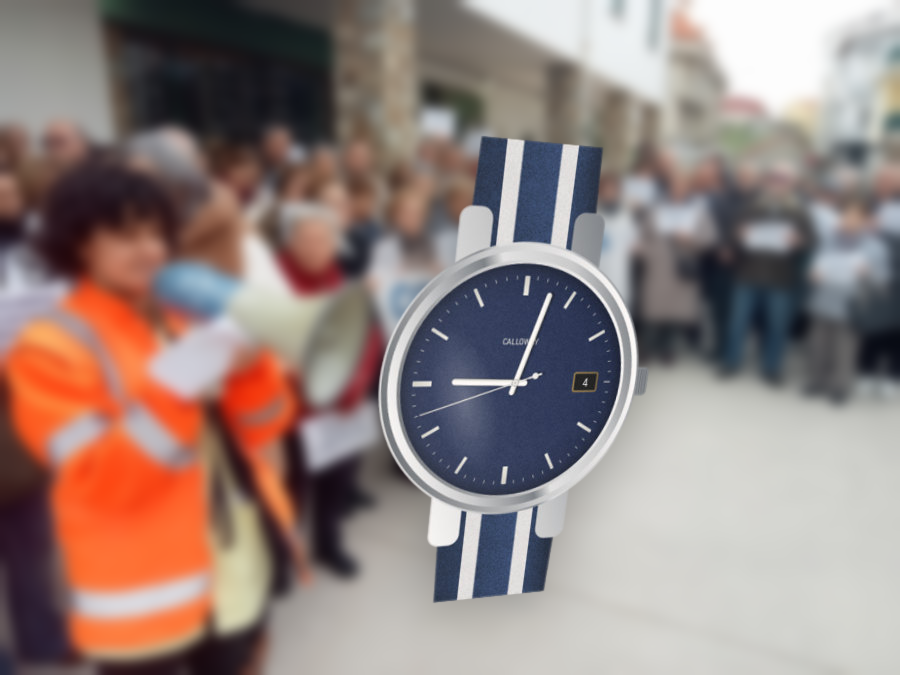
**9:02:42**
